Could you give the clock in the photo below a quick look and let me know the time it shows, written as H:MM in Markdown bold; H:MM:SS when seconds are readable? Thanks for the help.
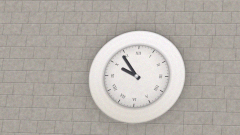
**9:54**
